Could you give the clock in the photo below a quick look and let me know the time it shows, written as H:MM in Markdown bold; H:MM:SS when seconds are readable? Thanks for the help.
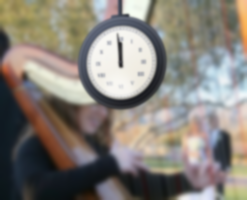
**11:59**
